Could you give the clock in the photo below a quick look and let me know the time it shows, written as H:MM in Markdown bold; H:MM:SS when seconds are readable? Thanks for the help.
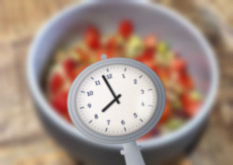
**7:58**
